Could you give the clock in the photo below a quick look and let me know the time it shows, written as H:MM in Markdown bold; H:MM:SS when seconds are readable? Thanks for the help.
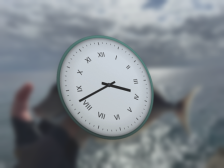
**3:42**
